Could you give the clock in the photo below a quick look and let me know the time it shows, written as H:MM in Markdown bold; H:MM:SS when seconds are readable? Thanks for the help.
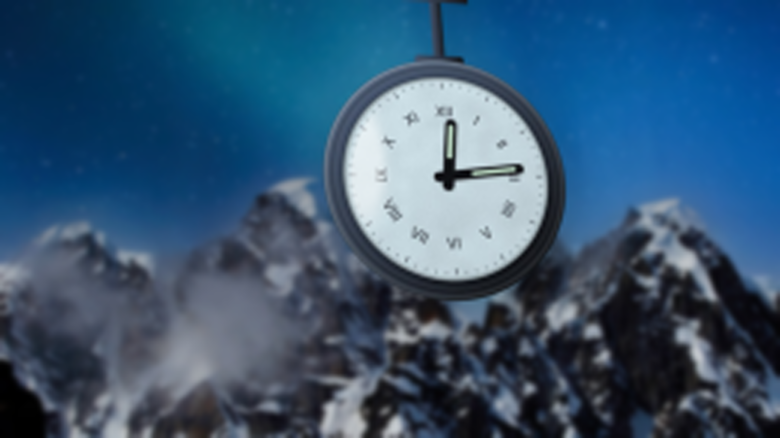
**12:14**
